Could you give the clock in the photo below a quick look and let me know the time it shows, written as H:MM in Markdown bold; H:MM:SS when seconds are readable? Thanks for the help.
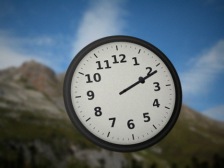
**2:11**
